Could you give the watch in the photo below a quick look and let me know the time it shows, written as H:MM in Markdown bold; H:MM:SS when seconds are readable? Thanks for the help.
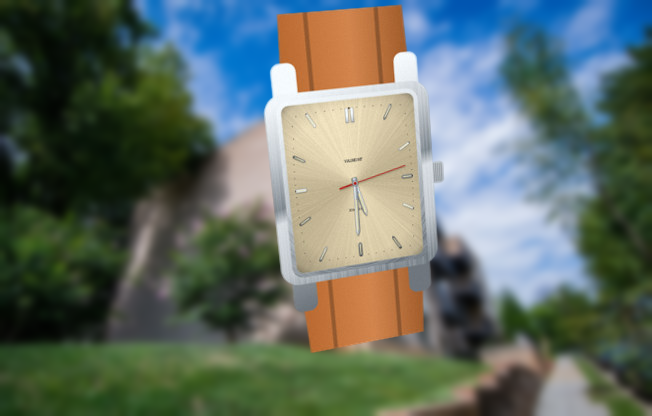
**5:30:13**
